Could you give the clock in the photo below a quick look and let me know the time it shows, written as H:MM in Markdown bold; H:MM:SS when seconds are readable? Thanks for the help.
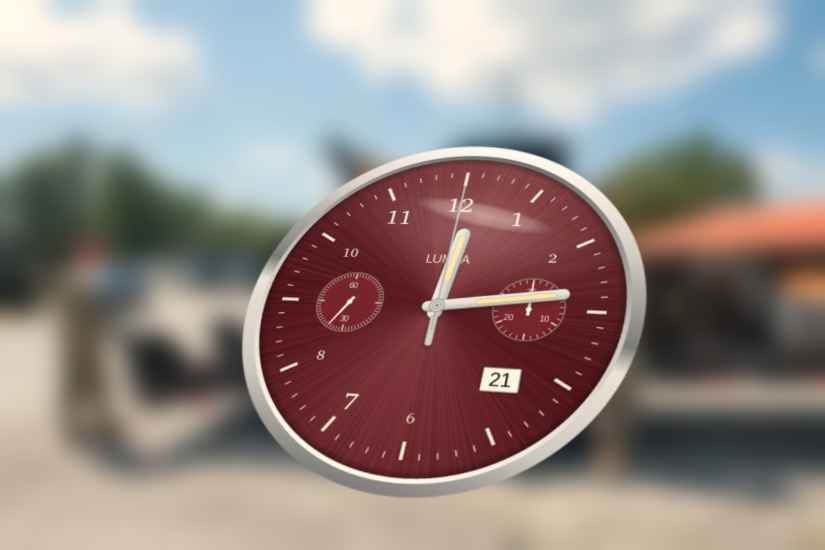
**12:13:35**
